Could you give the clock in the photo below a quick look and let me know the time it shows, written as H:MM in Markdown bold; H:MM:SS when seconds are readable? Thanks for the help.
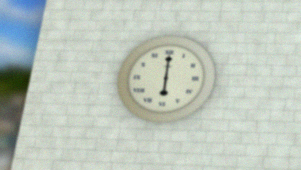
**6:00**
